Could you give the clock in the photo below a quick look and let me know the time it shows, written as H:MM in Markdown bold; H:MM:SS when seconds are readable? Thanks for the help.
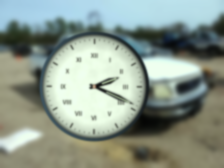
**2:19**
